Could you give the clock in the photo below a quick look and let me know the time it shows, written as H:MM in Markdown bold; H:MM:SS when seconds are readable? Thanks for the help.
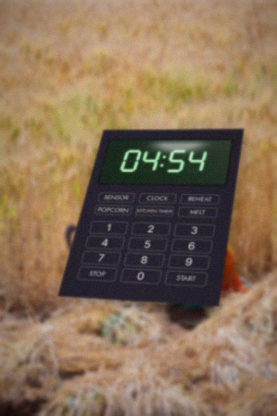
**4:54**
